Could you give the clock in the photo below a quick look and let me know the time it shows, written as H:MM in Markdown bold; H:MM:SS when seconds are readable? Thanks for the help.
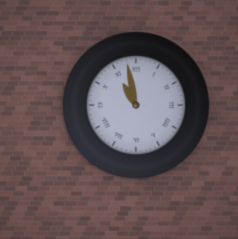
**10:58**
